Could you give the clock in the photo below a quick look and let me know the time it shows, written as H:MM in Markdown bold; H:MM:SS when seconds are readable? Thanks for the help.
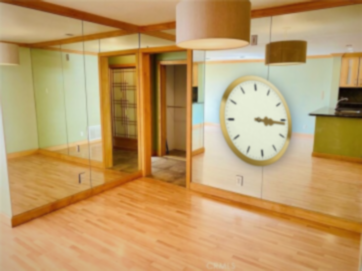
**3:16**
